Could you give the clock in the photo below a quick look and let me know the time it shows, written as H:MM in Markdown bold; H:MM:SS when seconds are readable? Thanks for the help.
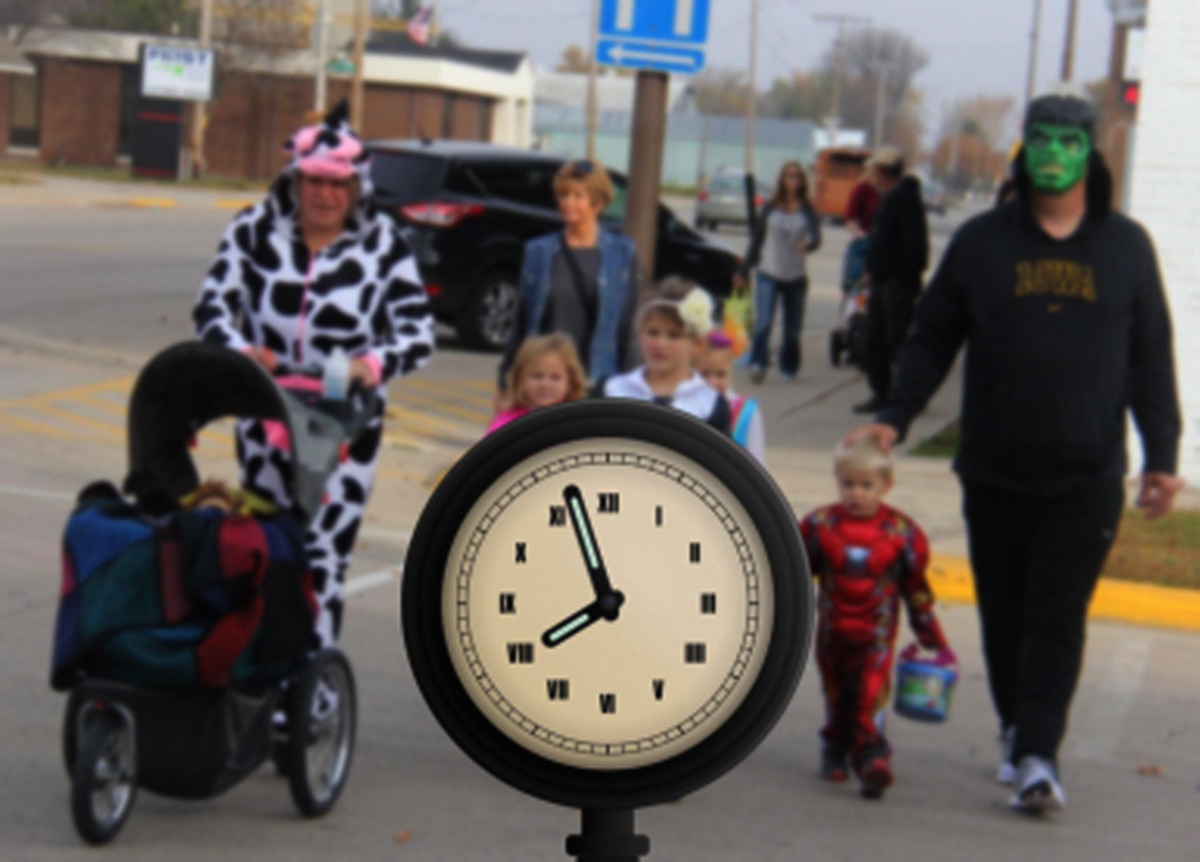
**7:57**
